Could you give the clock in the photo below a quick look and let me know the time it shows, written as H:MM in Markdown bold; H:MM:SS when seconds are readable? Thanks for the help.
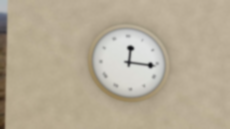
**12:16**
